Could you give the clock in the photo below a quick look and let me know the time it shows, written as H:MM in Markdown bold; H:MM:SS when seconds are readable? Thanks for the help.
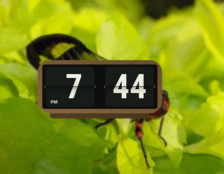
**7:44**
